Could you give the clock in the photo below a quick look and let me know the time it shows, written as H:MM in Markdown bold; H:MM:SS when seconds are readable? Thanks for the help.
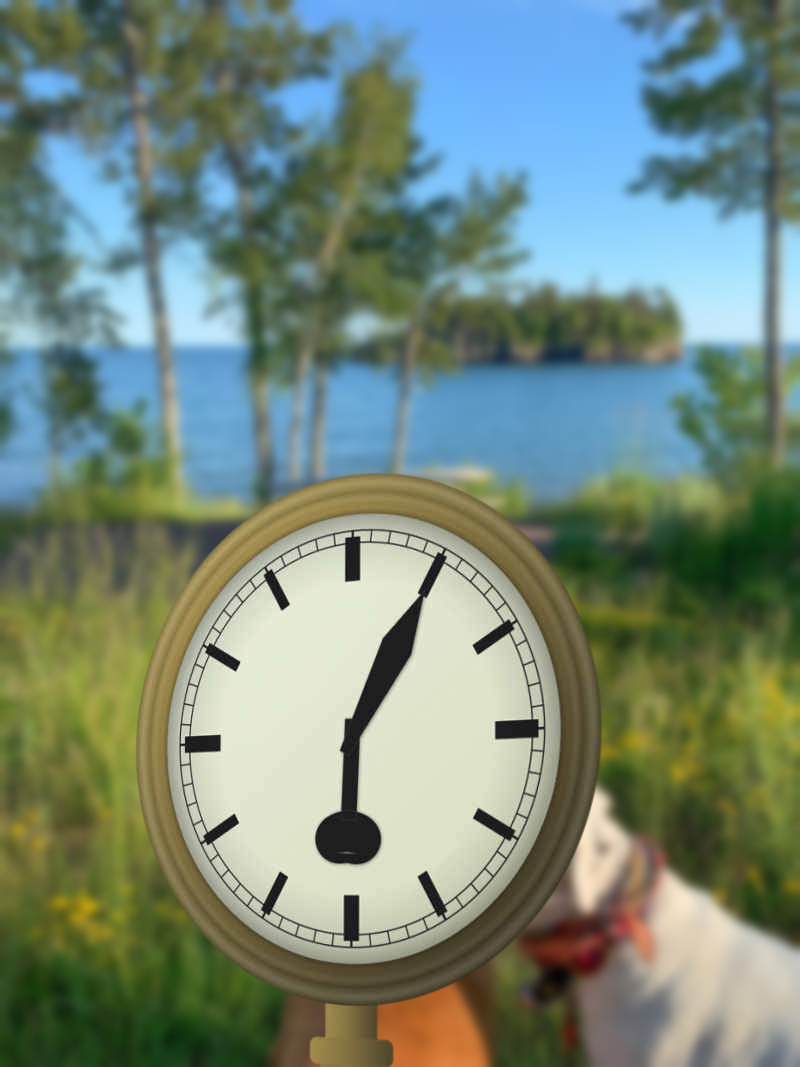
**6:05**
